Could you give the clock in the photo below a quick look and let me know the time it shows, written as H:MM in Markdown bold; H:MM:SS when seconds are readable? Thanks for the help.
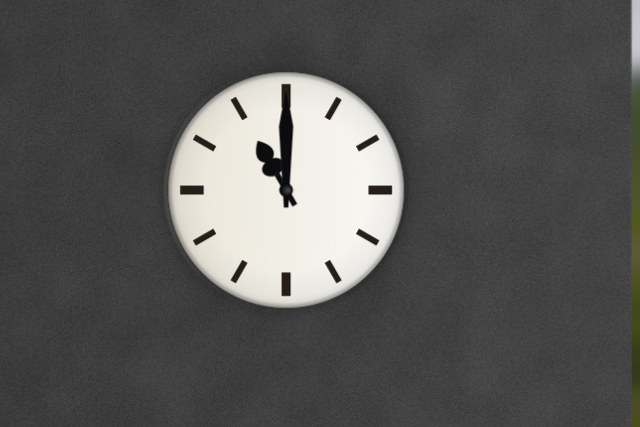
**11:00**
